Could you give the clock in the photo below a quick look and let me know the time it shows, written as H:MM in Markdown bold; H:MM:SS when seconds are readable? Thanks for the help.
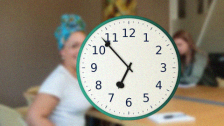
**6:53**
